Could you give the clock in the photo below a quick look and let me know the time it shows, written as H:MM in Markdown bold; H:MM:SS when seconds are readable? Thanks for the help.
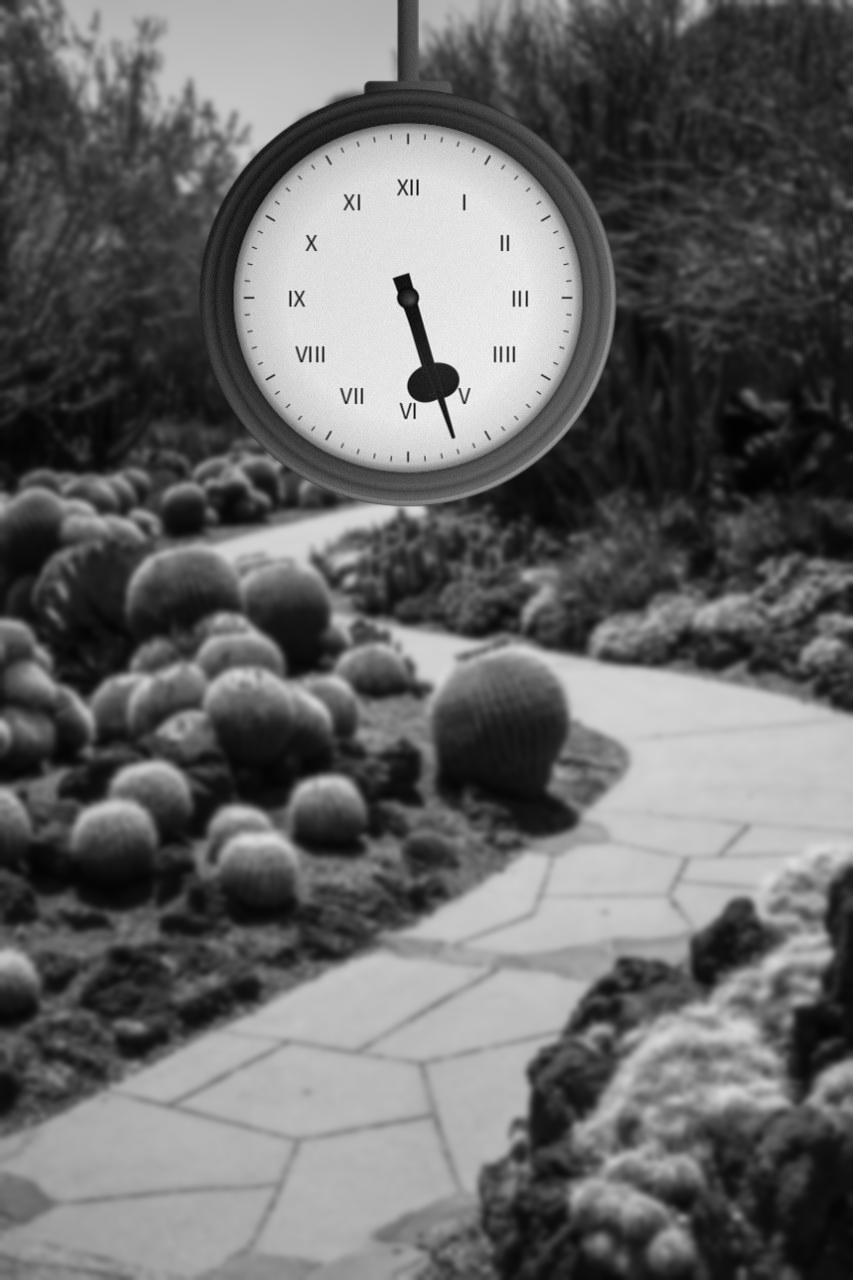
**5:27**
